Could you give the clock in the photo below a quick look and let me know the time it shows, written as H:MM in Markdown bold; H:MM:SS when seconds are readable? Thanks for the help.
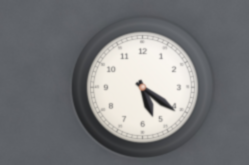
**5:21**
